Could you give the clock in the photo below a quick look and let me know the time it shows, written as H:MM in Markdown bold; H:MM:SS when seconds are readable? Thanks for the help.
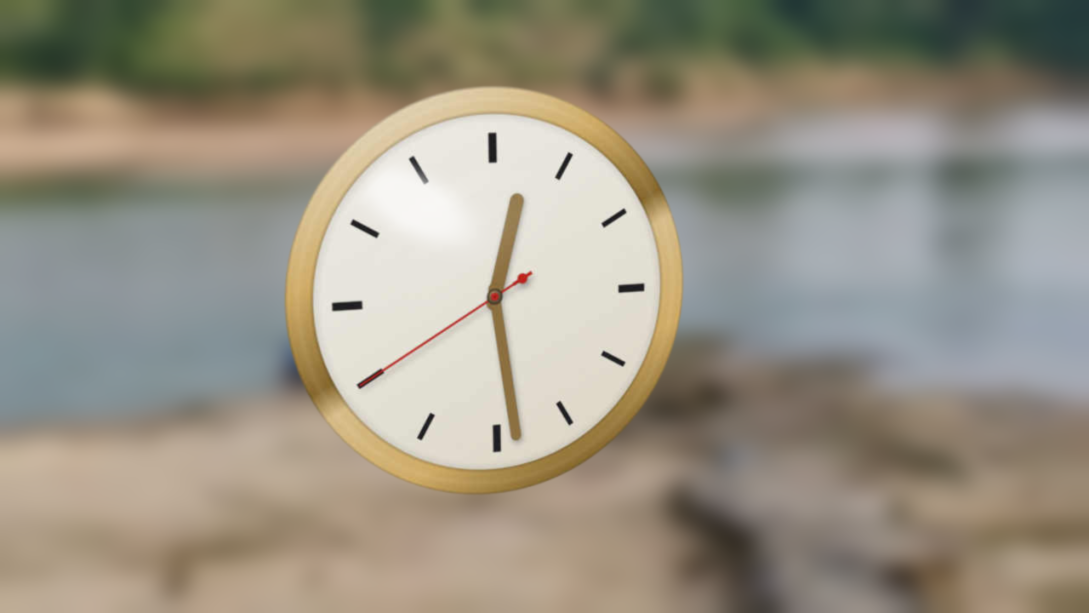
**12:28:40**
